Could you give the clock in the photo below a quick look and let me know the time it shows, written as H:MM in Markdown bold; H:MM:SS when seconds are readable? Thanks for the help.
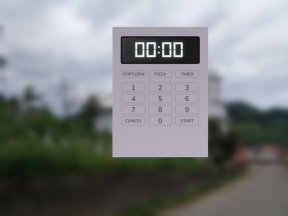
**0:00**
